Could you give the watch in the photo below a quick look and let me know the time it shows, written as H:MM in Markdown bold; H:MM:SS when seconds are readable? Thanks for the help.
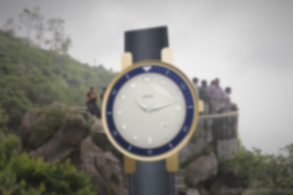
**10:13**
